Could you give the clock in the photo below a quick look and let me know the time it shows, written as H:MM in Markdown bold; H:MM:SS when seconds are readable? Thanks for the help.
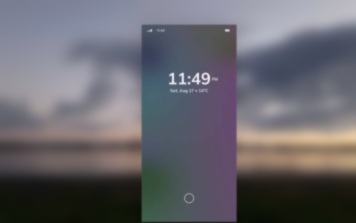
**11:49**
